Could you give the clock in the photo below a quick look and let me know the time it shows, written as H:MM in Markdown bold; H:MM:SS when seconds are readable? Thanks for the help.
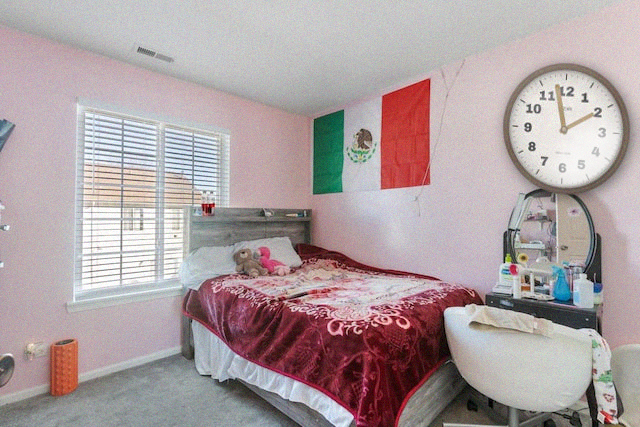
**1:58**
